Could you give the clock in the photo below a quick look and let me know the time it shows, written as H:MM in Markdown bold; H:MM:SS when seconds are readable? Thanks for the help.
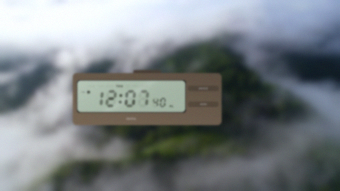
**12:07**
